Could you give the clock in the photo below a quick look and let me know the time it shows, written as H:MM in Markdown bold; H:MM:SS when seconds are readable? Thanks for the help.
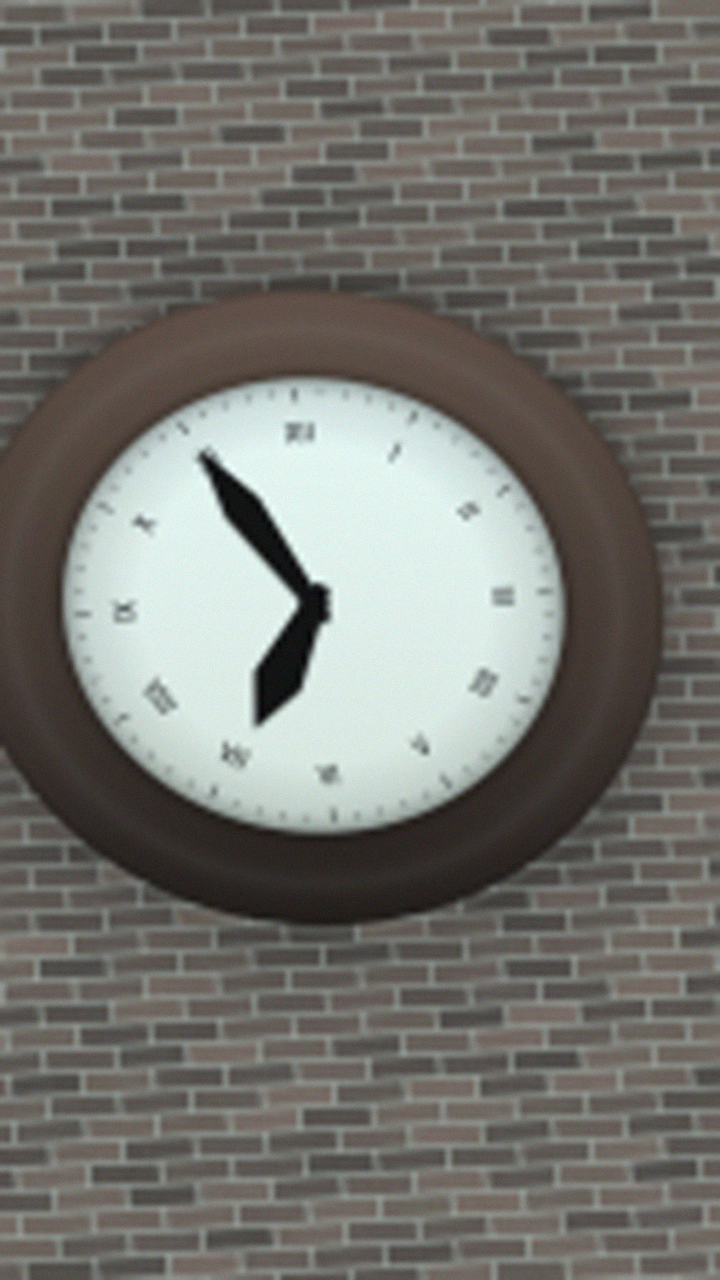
**6:55**
